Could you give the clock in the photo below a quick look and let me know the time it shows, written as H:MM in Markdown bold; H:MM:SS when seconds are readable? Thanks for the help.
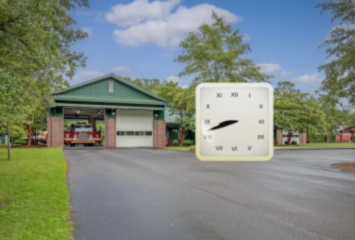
**8:42**
